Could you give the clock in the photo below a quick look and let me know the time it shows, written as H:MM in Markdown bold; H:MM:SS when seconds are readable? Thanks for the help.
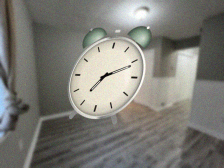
**7:11**
